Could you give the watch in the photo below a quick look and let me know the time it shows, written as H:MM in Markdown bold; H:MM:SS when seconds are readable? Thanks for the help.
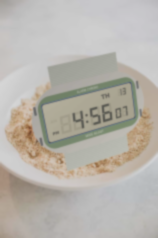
**4:56:07**
